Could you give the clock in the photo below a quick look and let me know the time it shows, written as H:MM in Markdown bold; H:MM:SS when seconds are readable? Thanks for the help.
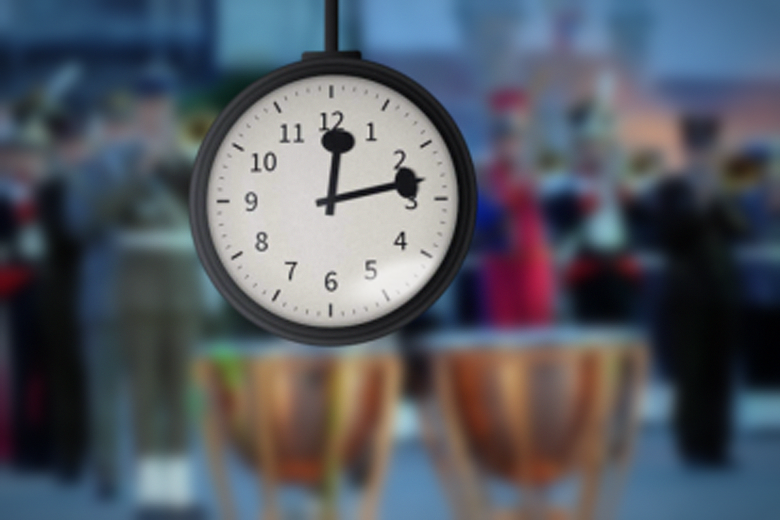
**12:13**
